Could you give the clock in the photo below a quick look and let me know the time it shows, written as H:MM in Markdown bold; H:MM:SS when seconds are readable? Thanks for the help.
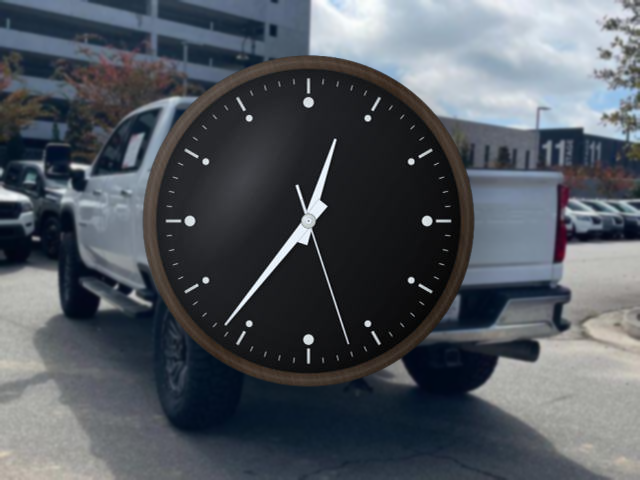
**12:36:27**
